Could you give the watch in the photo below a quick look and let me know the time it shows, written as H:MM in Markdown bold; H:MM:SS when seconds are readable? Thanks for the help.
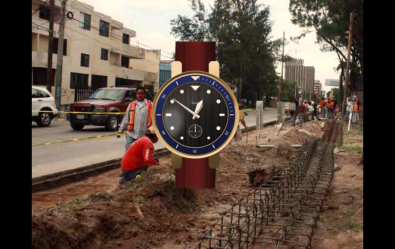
**12:51**
